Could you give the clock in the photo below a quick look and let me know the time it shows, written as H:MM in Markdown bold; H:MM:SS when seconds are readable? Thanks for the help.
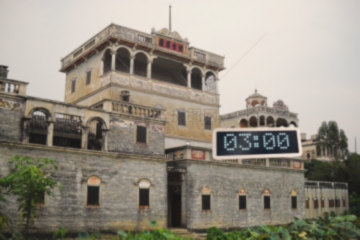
**3:00**
